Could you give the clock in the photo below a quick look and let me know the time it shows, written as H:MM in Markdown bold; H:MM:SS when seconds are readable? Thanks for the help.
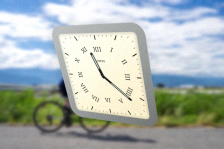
**11:22**
